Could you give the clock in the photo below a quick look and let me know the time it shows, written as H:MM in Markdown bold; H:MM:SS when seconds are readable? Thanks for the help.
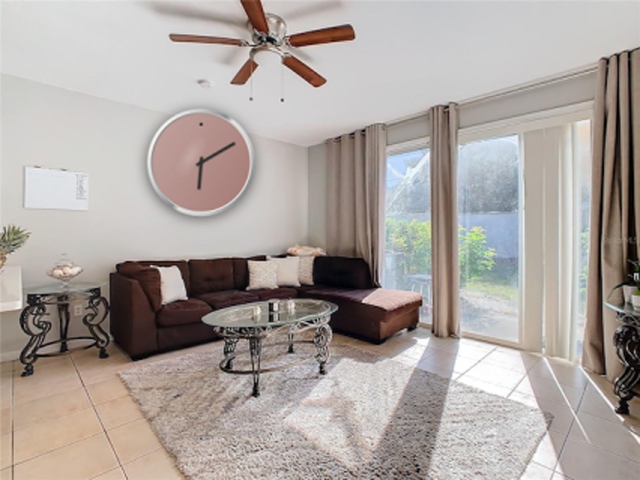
**6:10**
